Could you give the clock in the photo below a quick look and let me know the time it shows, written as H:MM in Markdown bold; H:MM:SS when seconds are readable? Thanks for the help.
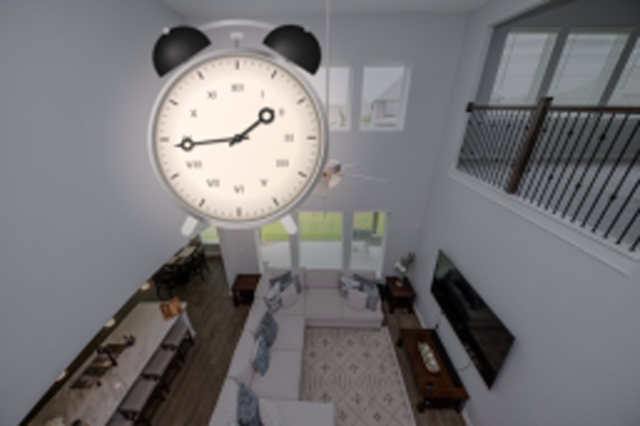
**1:44**
